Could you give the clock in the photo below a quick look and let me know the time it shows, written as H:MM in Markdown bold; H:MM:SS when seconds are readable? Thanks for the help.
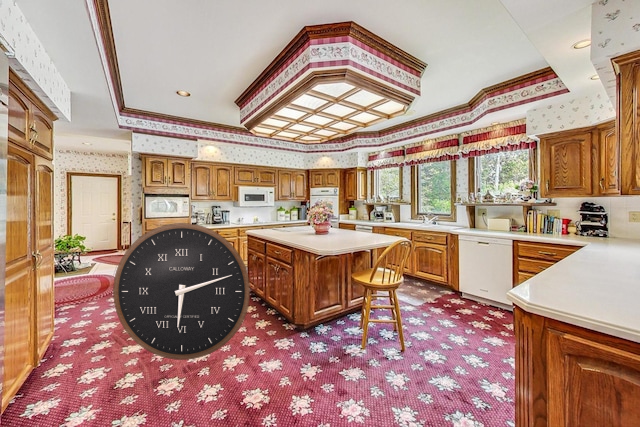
**6:12**
